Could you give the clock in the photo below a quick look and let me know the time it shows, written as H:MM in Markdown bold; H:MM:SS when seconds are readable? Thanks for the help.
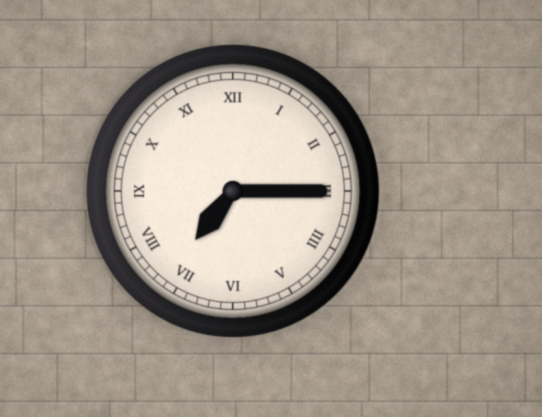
**7:15**
